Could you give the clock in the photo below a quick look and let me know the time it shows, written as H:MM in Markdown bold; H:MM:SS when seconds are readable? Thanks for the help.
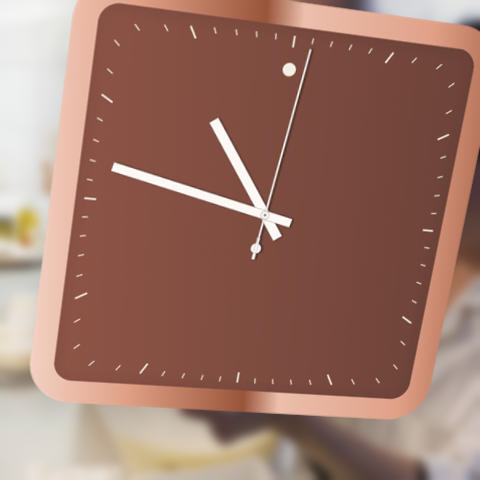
**10:47:01**
